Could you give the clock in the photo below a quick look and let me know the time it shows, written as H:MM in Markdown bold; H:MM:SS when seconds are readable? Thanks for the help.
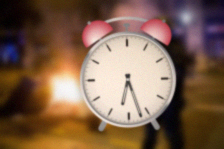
**6:27**
